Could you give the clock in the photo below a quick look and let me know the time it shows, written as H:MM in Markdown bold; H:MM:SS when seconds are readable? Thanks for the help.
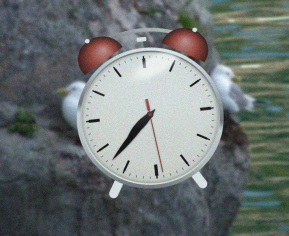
**7:37:29**
